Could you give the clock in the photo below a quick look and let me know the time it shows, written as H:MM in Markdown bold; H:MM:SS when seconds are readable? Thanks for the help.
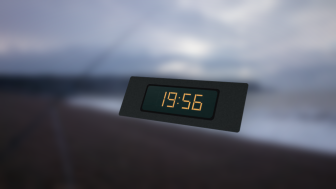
**19:56**
